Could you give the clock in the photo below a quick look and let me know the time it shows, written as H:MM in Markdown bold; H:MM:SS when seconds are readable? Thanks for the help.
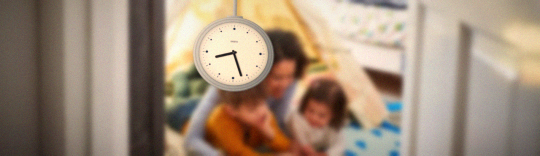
**8:27**
